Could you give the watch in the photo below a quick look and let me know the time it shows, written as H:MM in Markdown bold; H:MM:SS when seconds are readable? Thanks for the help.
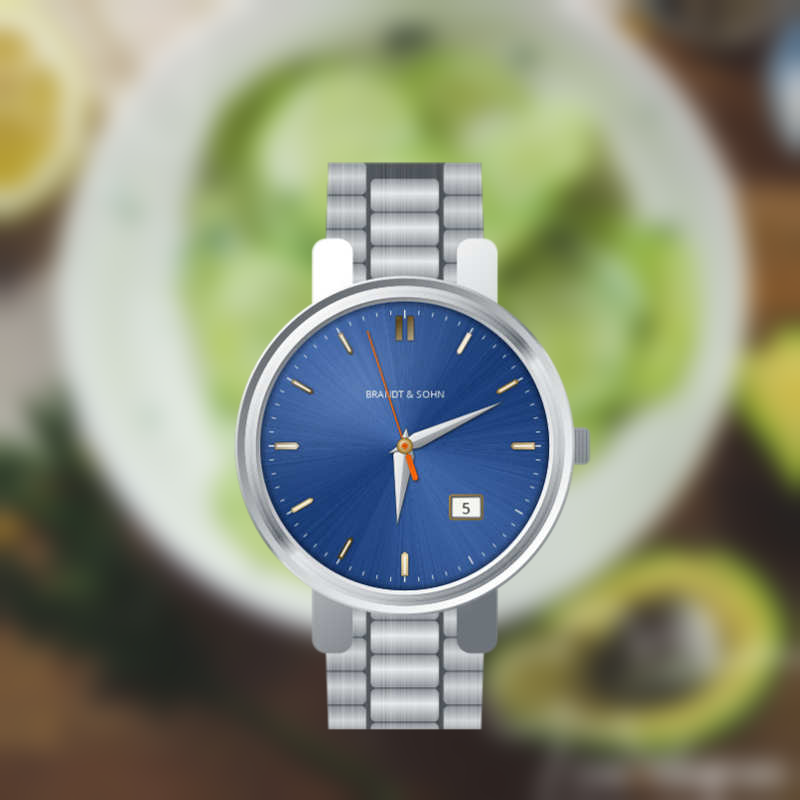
**6:10:57**
